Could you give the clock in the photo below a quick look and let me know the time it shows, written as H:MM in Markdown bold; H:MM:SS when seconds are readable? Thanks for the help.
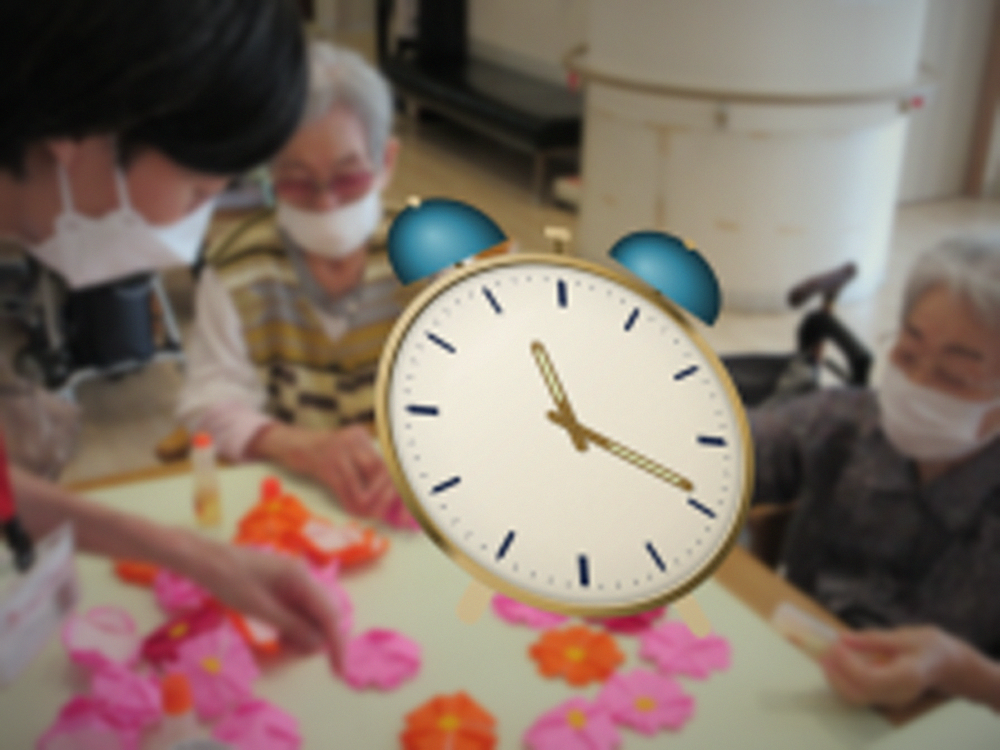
**11:19**
